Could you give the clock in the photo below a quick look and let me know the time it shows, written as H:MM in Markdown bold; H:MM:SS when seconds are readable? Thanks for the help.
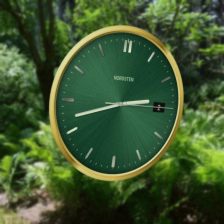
**2:42:15**
